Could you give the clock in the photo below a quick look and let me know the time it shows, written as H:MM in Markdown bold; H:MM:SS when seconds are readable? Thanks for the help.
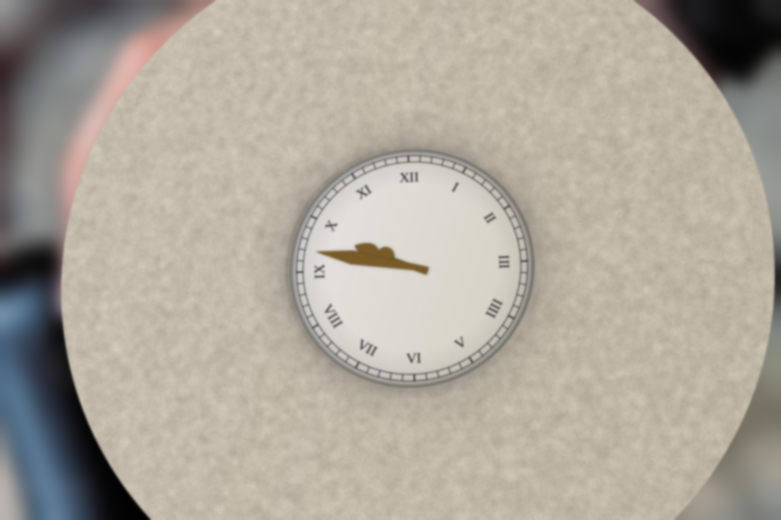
**9:47**
